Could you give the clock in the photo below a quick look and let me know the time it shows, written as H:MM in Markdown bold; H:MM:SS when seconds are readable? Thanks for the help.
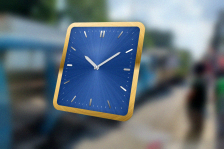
**10:09**
